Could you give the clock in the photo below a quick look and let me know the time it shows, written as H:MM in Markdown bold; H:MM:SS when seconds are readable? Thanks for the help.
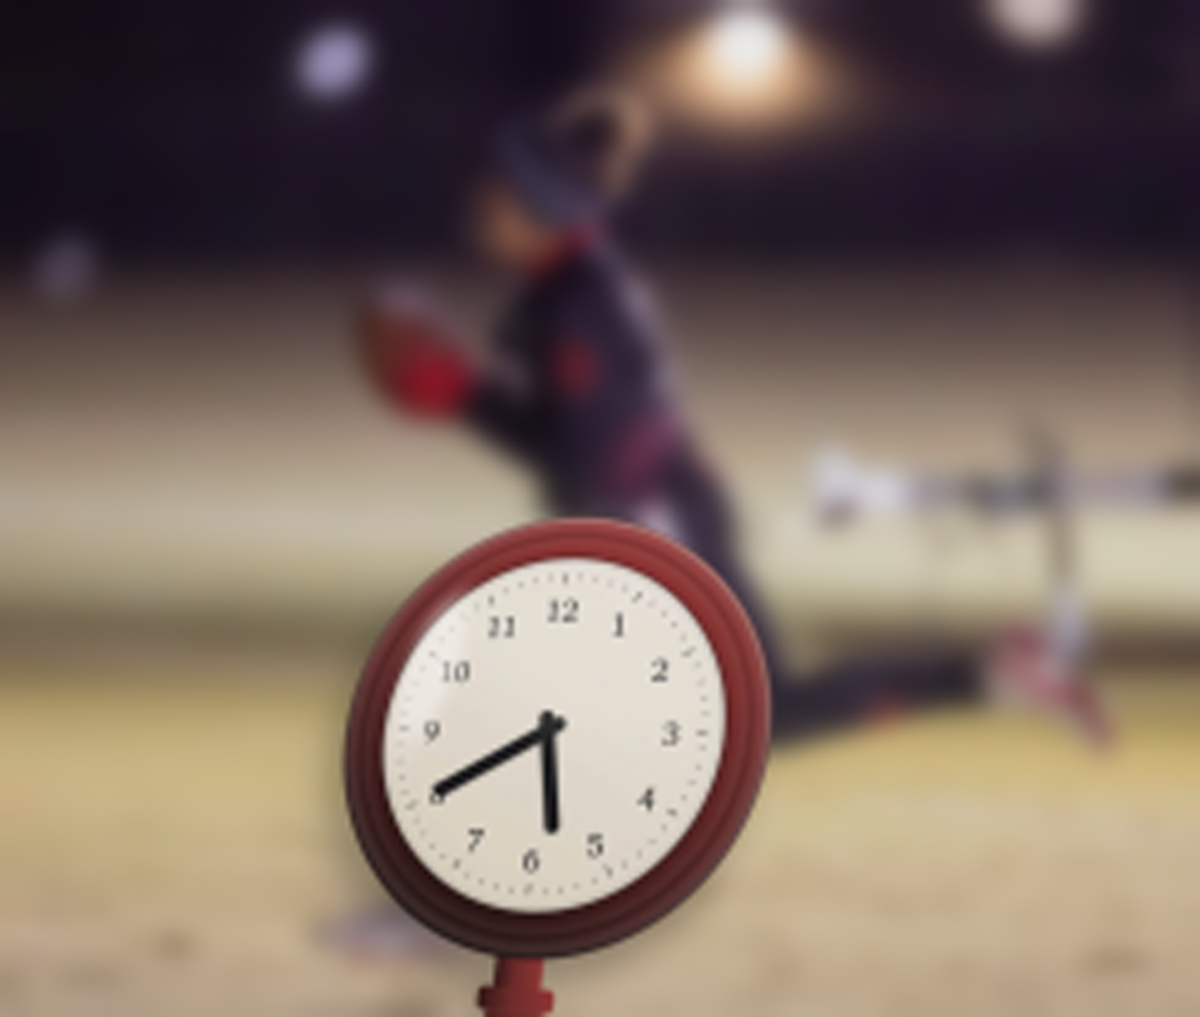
**5:40**
